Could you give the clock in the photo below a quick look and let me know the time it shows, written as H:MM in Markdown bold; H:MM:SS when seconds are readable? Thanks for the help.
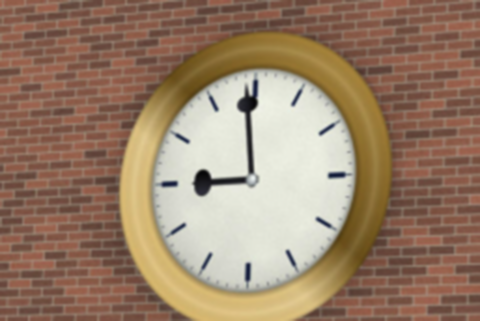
**8:59**
